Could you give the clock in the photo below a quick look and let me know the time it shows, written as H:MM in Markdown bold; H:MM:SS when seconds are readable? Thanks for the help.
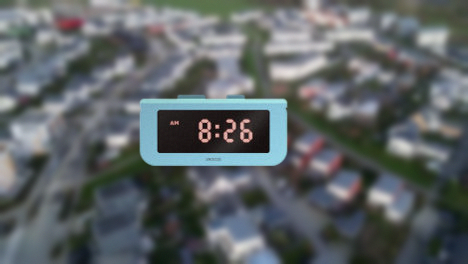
**8:26**
